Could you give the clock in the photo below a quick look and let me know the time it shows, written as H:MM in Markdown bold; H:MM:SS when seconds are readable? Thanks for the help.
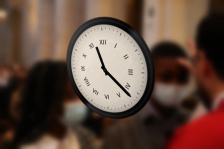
**11:22**
